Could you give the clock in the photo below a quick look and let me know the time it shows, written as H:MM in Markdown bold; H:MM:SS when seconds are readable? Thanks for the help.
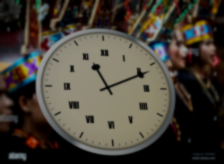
**11:11**
